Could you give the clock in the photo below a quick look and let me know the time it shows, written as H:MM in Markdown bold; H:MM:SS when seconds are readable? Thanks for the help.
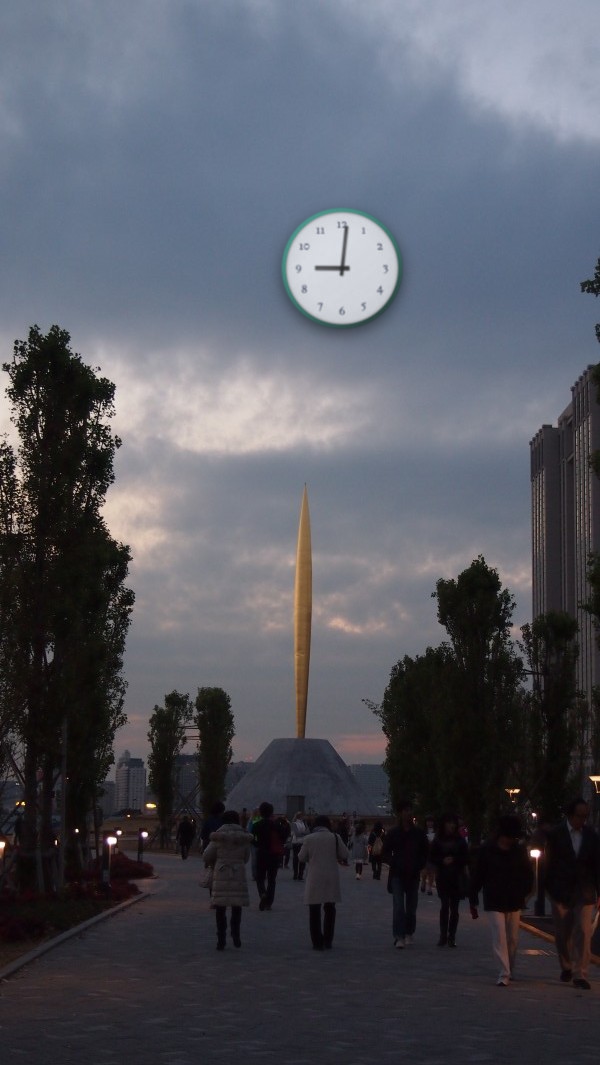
**9:01**
